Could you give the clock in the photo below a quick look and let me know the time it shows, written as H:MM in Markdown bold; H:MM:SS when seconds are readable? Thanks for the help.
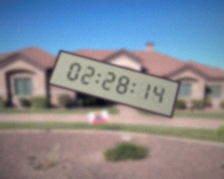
**2:28:14**
